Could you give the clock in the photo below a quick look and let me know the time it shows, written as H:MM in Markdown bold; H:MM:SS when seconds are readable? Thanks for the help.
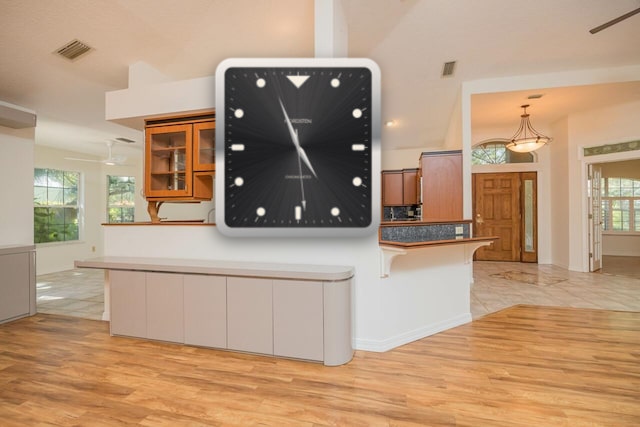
**4:56:29**
